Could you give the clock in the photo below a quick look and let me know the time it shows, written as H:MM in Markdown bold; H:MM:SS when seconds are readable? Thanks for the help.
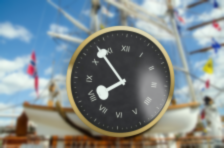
**7:53**
